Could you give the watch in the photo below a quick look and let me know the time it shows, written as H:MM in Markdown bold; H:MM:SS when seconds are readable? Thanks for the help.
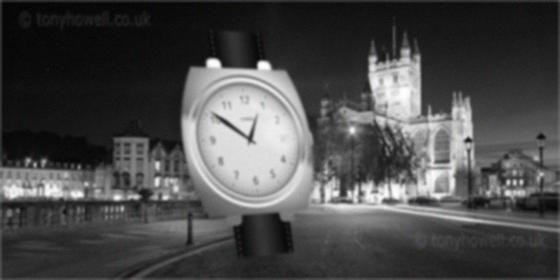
**12:51**
